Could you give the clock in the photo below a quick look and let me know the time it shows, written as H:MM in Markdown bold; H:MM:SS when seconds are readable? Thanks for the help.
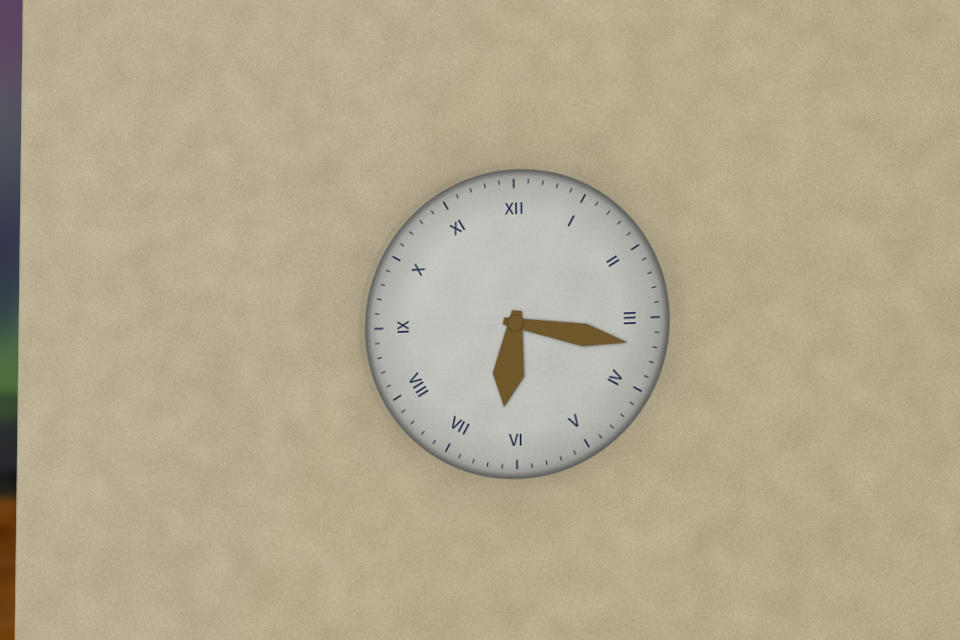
**6:17**
